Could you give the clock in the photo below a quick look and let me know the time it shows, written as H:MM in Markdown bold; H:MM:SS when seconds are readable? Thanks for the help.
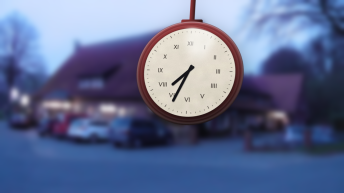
**7:34**
